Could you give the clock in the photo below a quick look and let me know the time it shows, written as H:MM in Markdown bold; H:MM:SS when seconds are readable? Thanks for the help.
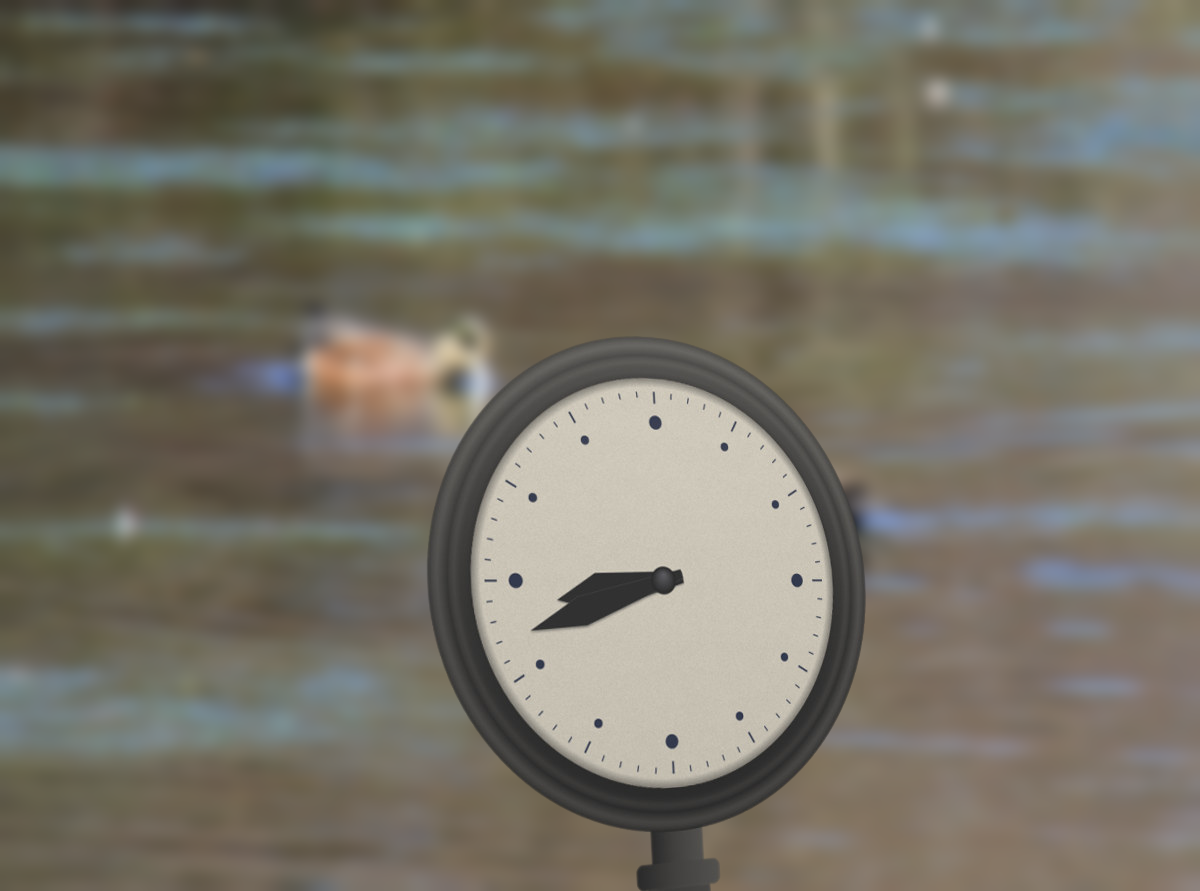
**8:42**
